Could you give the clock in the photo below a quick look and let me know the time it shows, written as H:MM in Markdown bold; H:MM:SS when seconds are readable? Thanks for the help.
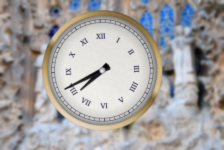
**7:41**
